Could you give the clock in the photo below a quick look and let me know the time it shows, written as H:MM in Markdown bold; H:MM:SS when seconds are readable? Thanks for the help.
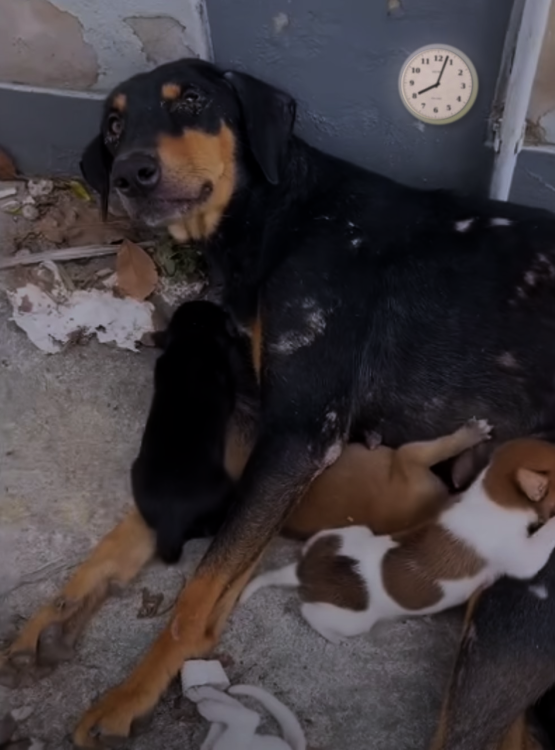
**8:03**
